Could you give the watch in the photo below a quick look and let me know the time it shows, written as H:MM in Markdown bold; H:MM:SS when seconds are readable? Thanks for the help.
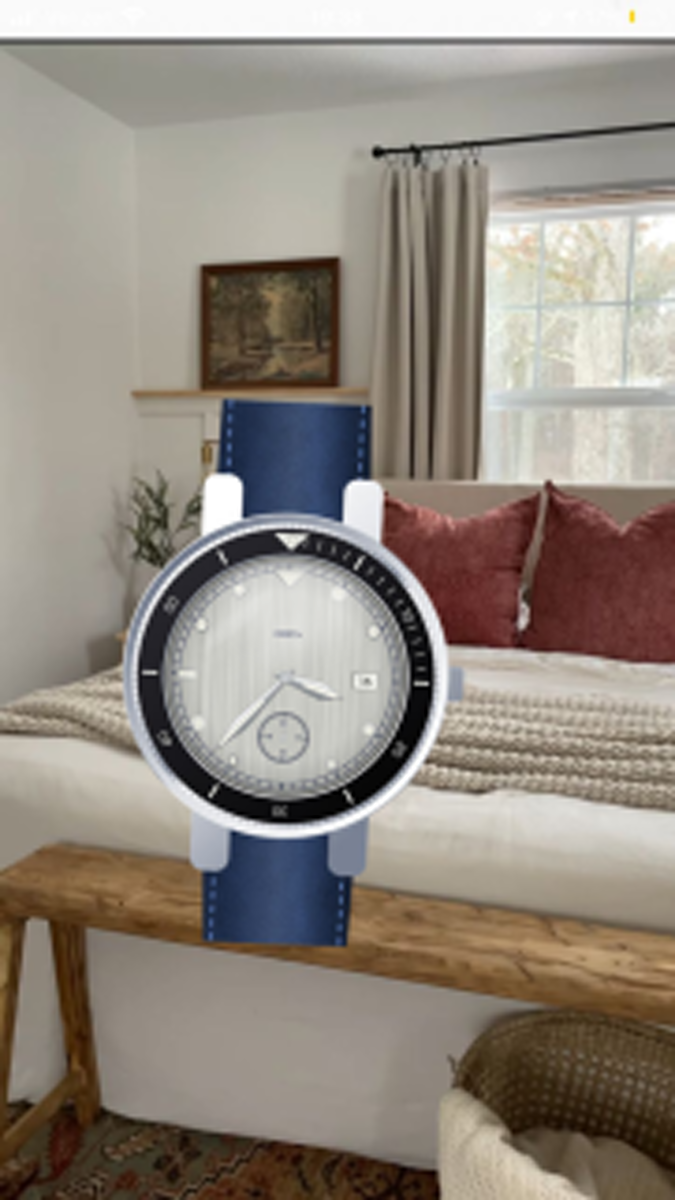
**3:37**
